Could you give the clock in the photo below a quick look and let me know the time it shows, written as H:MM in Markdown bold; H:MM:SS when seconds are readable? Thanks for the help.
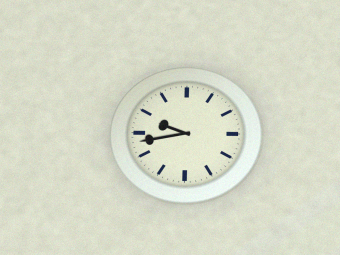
**9:43**
